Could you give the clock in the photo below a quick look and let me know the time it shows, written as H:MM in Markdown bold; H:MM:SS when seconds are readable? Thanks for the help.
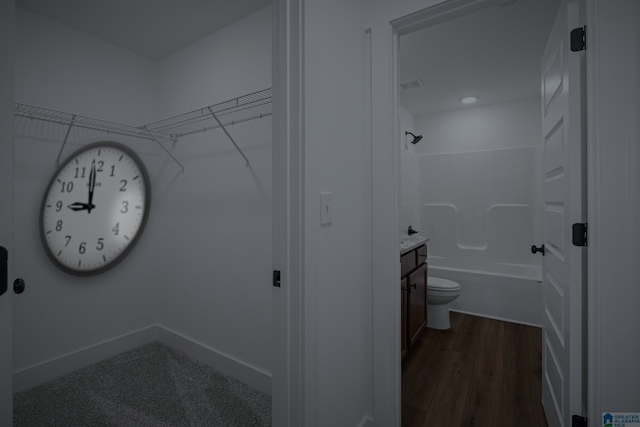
**8:59**
